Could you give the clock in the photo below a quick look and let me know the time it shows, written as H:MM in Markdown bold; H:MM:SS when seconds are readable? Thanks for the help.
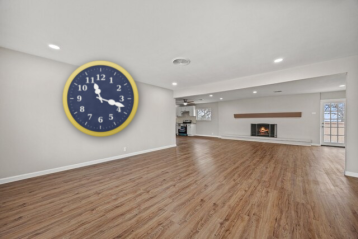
**11:18**
